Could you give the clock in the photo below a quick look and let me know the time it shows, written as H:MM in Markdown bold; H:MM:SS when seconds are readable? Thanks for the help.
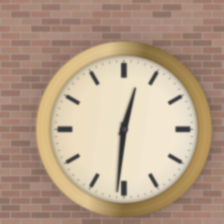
**12:31**
